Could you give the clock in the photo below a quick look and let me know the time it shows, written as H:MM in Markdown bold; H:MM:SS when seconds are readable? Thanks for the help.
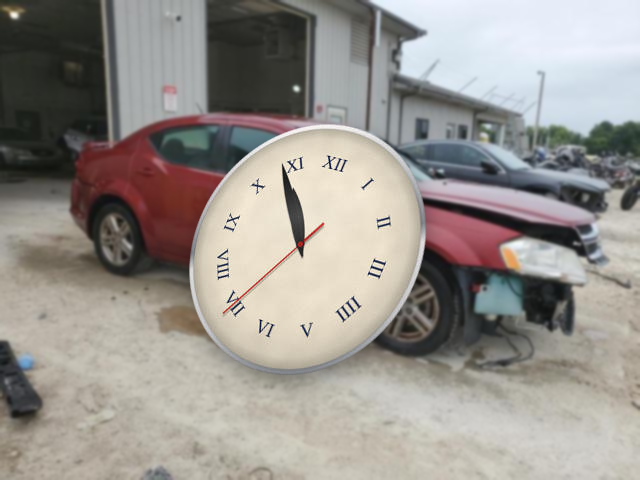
**10:53:35**
